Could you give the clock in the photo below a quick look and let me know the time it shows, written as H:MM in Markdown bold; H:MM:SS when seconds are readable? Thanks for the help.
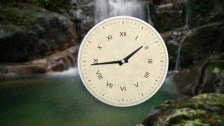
**1:44**
